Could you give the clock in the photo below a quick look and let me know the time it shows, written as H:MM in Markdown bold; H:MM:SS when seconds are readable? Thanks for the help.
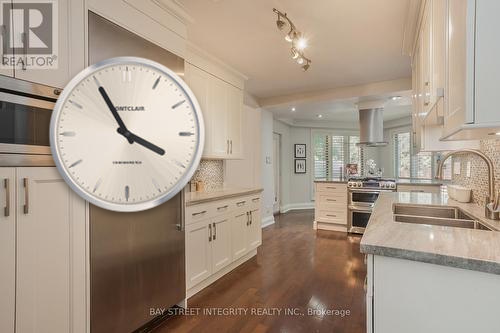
**3:55**
